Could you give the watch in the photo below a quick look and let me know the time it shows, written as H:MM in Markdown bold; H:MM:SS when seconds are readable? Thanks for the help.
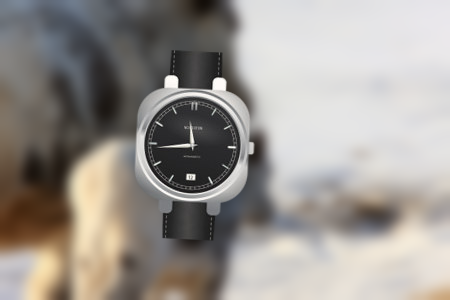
**11:44**
